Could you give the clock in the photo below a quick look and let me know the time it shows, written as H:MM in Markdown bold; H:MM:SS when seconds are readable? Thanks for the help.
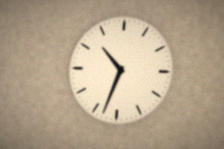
**10:33**
